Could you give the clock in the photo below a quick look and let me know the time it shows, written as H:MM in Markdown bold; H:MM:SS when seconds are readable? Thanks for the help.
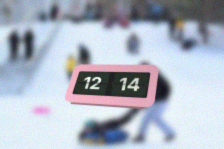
**12:14**
